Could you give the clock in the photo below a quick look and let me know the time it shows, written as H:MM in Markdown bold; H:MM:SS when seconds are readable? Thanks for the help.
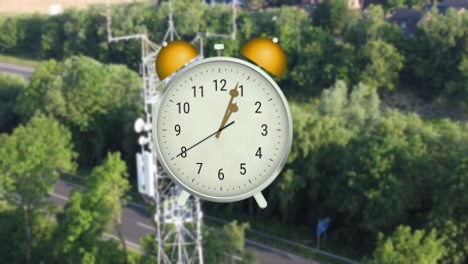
**1:03:40**
